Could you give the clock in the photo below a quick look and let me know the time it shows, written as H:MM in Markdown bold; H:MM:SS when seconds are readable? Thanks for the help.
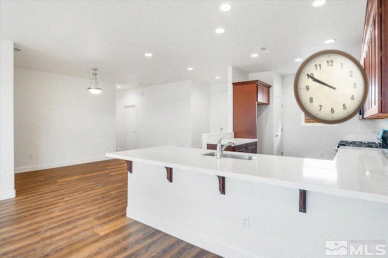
**9:50**
